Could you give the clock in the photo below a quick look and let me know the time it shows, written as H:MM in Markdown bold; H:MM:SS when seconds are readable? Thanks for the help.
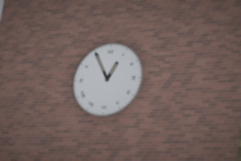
**12:55**
